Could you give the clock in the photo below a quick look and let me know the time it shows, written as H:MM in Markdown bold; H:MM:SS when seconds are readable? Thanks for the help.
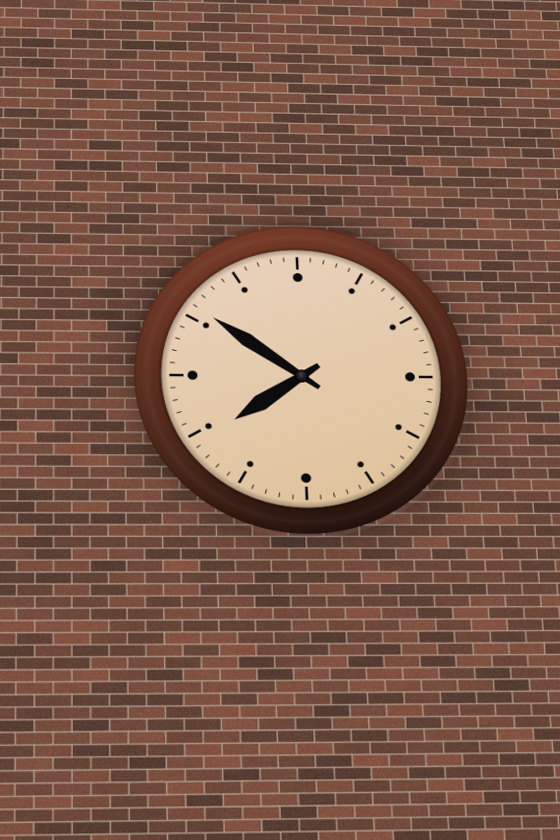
**7:51**
